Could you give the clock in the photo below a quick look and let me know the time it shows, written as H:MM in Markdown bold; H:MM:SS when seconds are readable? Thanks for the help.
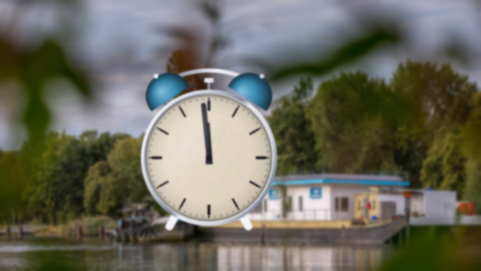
**11:59**
